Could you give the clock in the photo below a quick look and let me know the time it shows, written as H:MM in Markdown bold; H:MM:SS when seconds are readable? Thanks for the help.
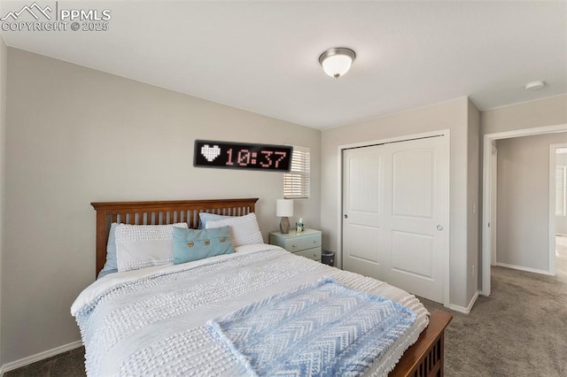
**10:37**
